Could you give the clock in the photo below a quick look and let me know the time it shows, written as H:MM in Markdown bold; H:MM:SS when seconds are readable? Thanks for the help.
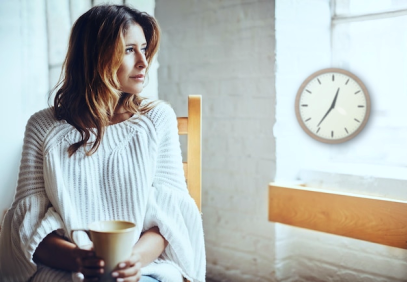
**12:36**
